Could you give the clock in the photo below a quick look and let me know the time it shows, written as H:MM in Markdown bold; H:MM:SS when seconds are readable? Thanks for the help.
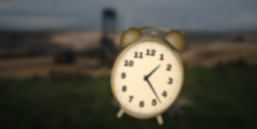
**1:23**
